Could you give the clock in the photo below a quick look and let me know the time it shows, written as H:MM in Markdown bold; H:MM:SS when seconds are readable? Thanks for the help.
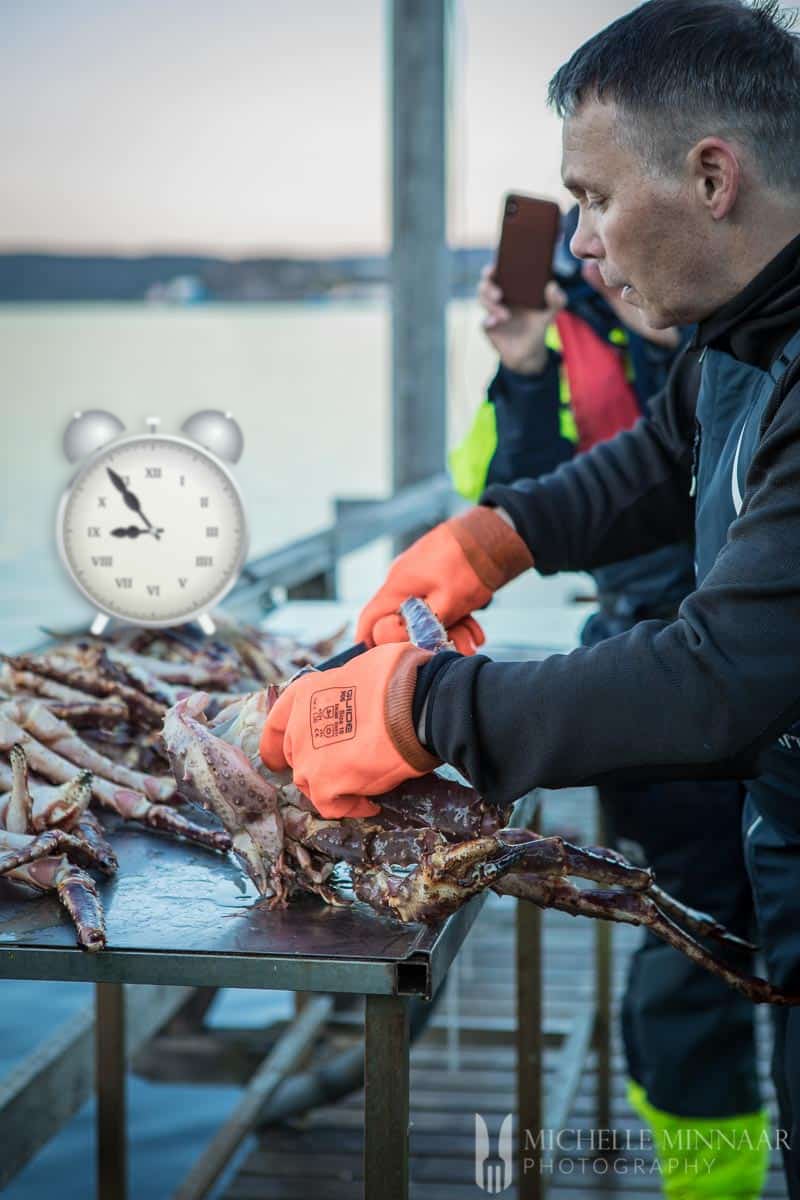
**8:54**
